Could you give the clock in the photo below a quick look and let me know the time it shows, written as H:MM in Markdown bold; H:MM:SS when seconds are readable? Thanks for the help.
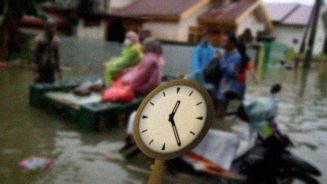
**12:25**
